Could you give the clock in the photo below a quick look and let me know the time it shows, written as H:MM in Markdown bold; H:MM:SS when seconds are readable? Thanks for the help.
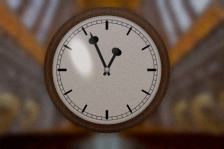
**12:56**
